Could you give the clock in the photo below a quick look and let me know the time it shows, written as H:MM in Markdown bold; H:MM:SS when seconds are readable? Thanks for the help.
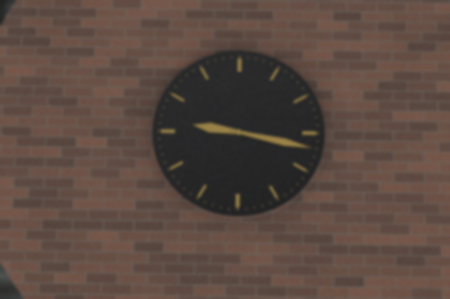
**9:17**
